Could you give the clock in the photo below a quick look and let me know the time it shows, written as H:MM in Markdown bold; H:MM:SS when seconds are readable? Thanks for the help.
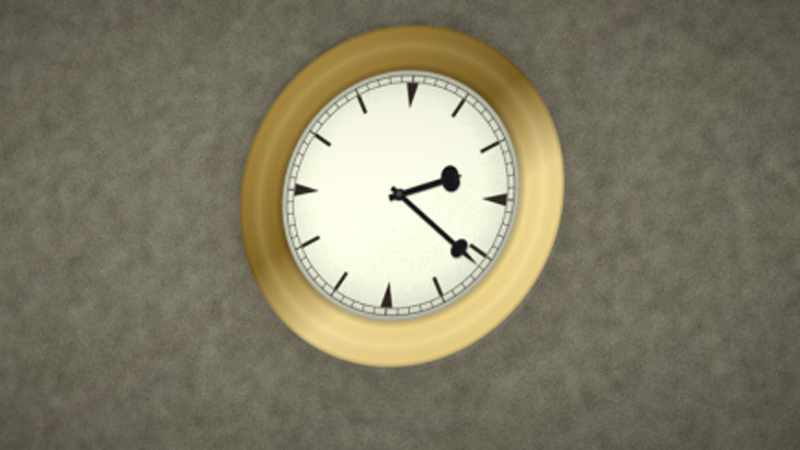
**2:21**
